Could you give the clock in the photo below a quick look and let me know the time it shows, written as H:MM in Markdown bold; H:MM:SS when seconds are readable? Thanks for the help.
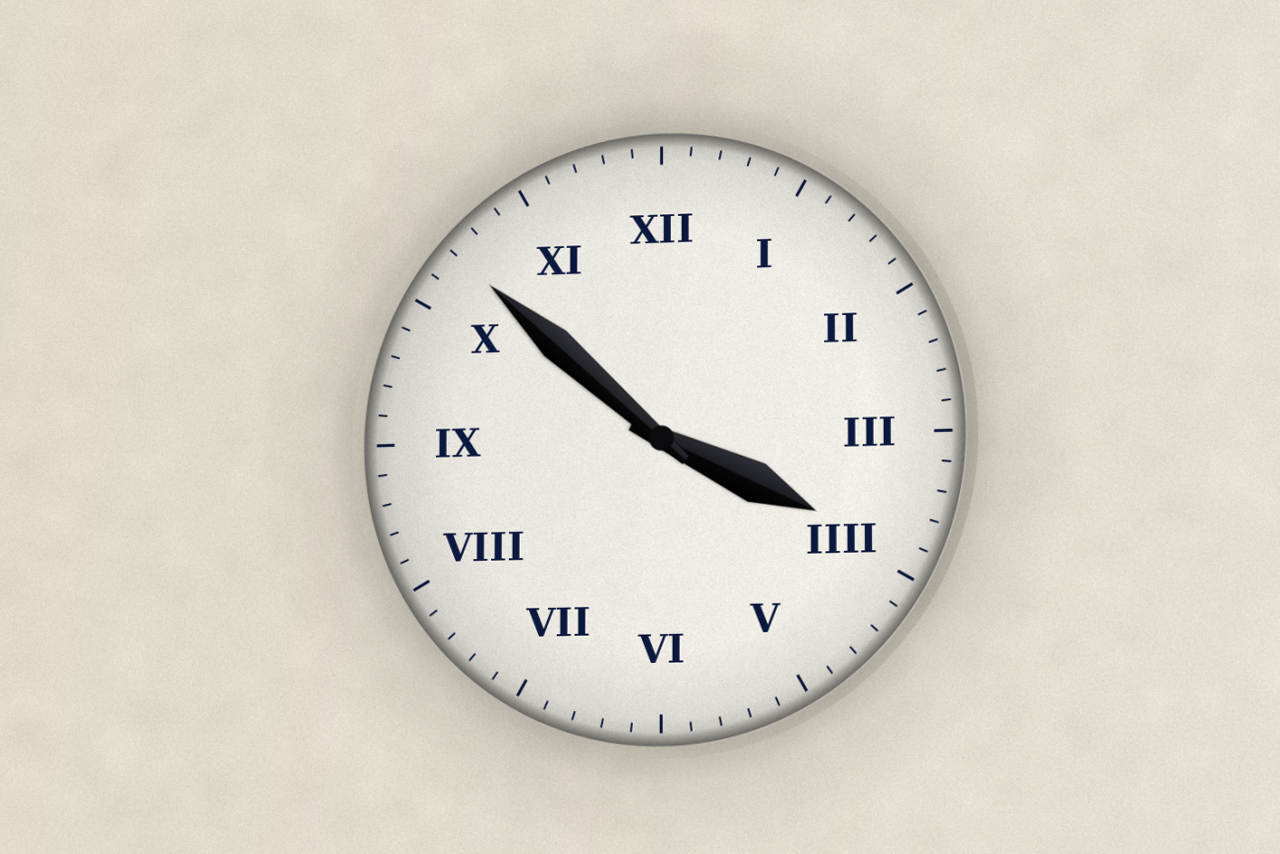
**3:52**
